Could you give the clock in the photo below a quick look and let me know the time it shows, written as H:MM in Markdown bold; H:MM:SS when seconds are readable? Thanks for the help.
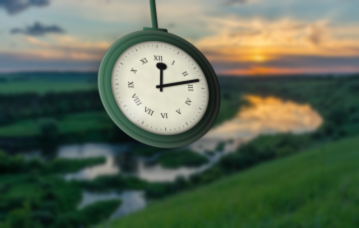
**12:13**
